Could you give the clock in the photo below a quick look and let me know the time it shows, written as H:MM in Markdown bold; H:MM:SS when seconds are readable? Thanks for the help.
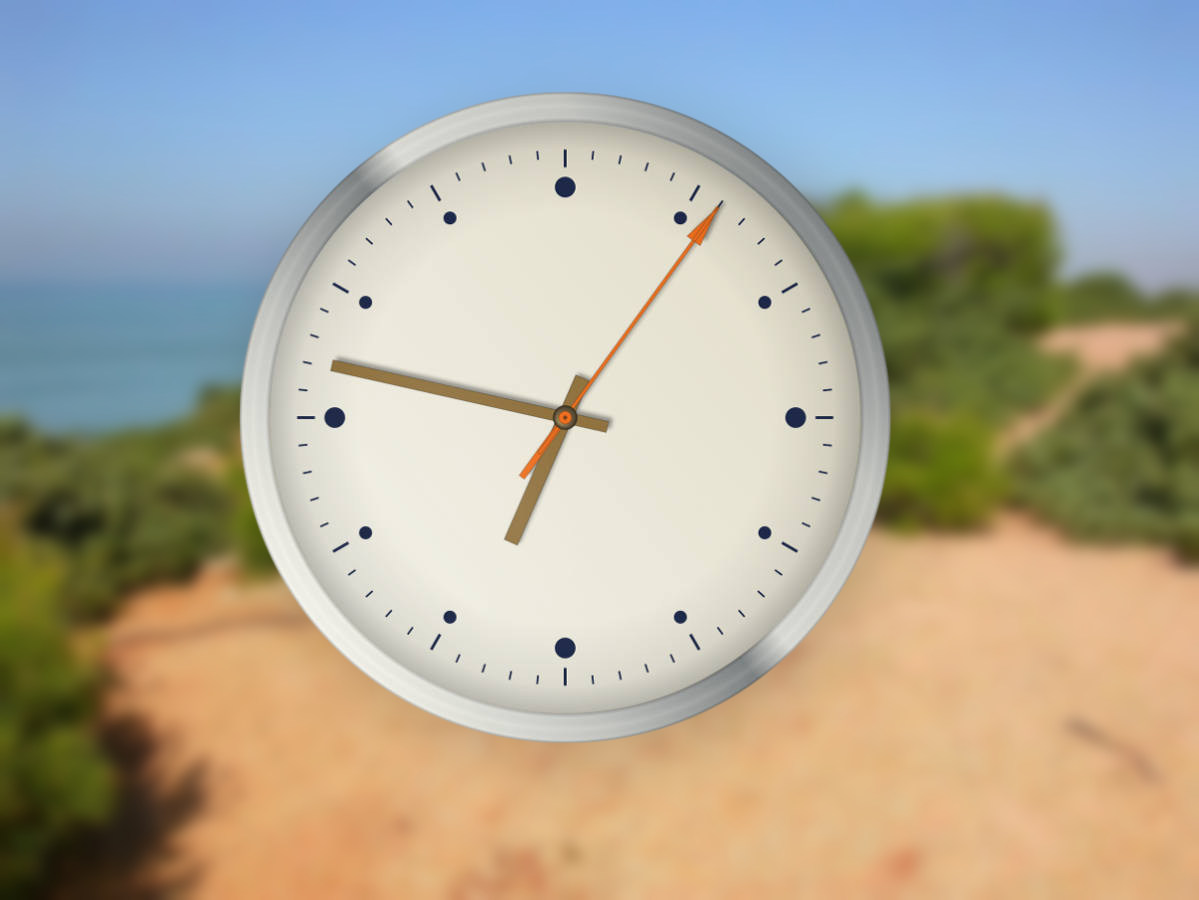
**6:47:06**
